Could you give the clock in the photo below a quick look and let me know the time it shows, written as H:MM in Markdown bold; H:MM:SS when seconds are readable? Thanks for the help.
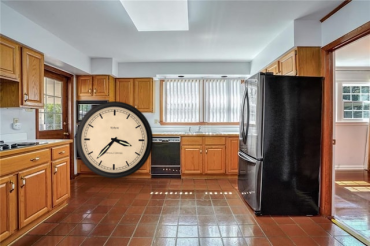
**3:37**
